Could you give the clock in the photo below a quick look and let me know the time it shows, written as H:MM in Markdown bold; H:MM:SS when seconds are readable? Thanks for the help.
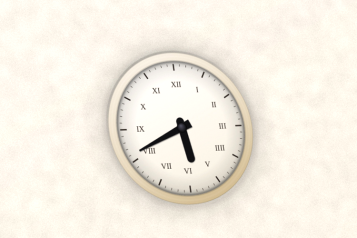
**5:41**
